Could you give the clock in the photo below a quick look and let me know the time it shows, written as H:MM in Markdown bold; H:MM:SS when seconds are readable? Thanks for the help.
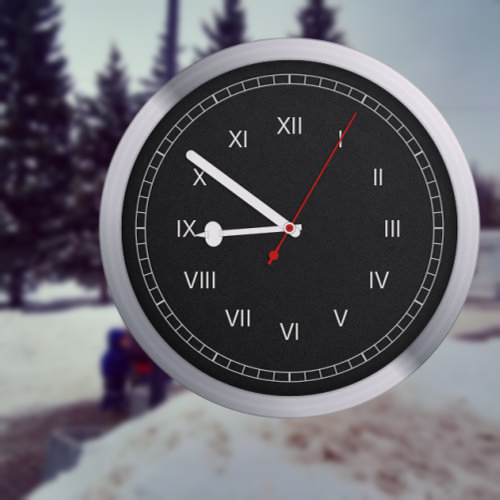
**8:51:05**
